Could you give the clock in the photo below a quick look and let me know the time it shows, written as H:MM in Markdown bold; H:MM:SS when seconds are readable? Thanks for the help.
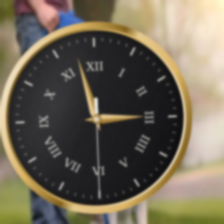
**2:57:30**
